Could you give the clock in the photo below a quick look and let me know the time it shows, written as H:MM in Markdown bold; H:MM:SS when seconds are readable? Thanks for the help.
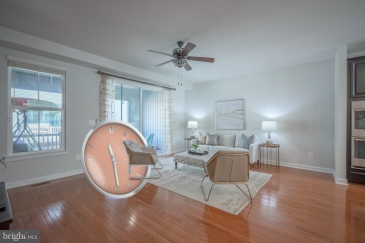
**11:29**
